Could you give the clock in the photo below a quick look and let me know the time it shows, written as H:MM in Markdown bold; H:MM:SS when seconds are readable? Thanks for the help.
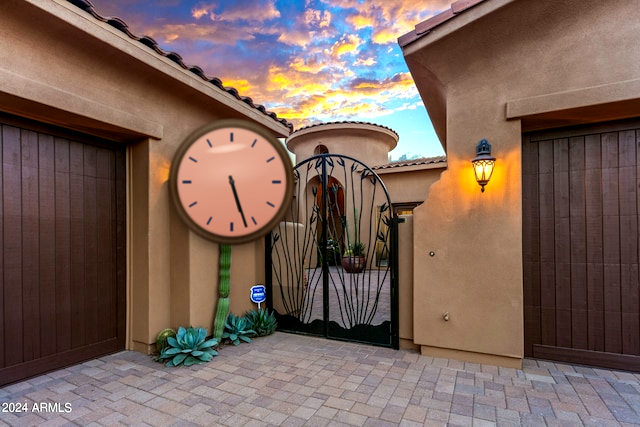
**5:27**
